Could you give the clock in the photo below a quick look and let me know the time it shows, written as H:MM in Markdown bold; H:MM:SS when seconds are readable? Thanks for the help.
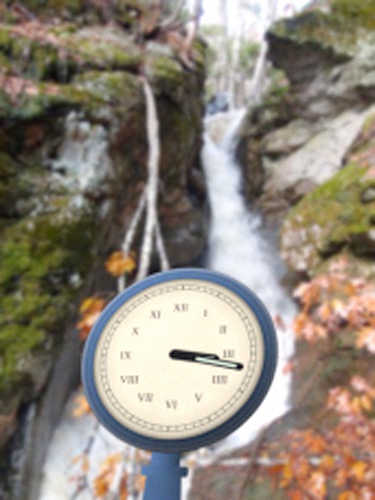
**3:17**
